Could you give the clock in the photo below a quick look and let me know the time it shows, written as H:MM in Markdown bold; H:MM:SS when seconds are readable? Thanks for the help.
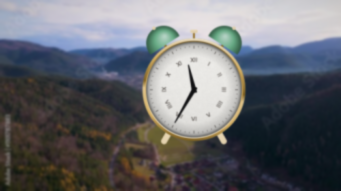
**11:35**
